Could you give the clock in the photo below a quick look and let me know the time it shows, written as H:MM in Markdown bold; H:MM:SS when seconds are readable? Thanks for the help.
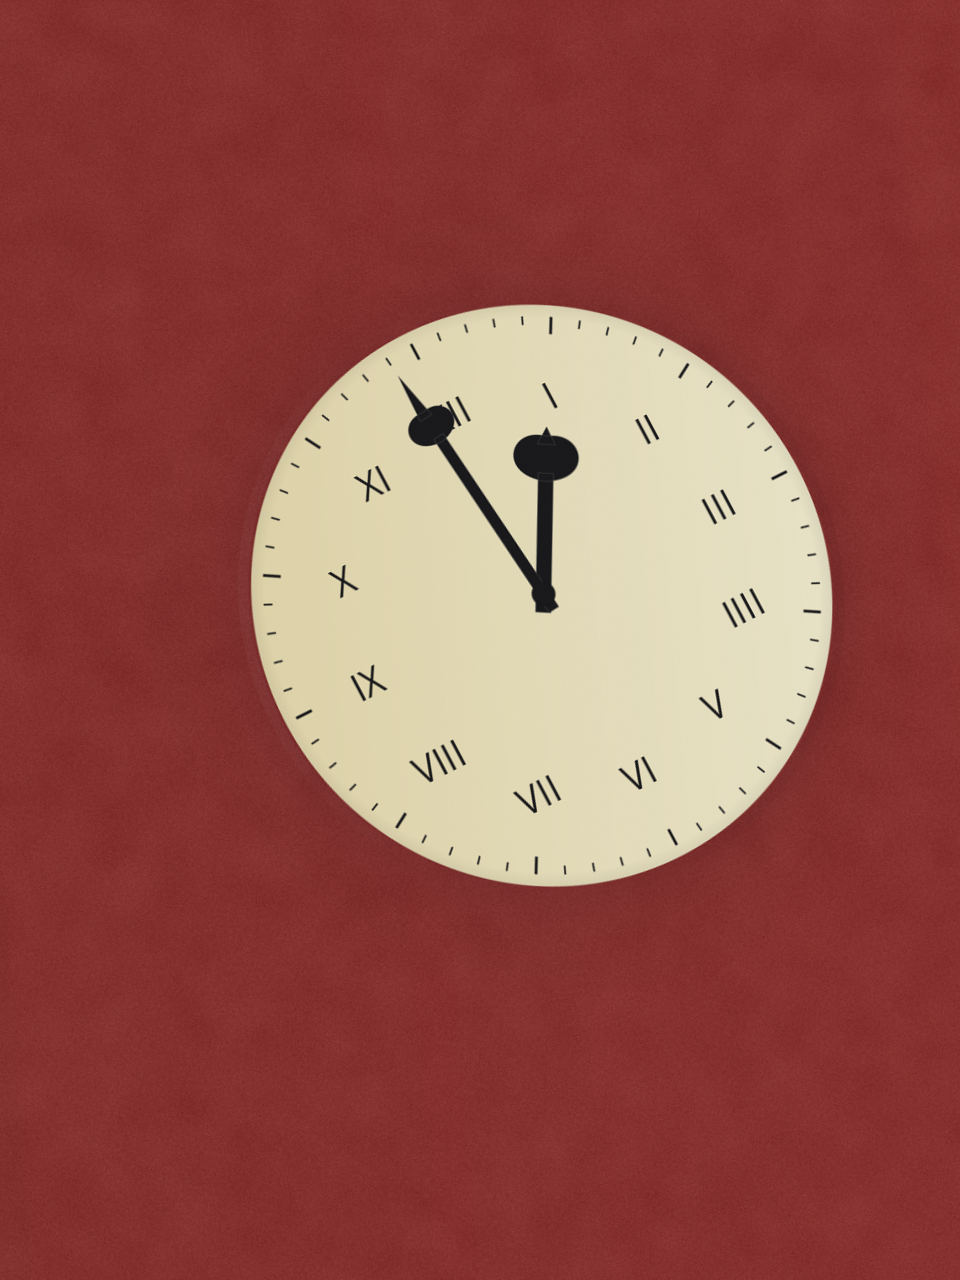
**12:59**
